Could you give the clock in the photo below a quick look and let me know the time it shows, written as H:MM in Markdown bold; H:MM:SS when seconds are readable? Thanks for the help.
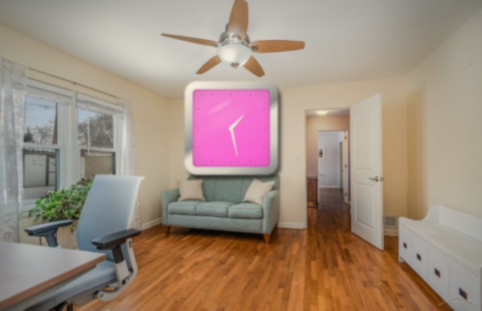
**1:28**
